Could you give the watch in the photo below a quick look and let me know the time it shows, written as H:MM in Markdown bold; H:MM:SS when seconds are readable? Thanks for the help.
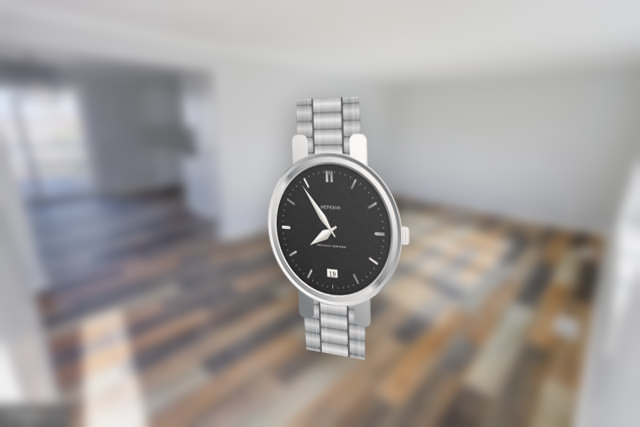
**7:54**
